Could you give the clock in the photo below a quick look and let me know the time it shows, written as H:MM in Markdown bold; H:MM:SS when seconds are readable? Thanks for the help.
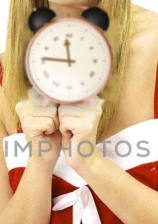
**11:46**
